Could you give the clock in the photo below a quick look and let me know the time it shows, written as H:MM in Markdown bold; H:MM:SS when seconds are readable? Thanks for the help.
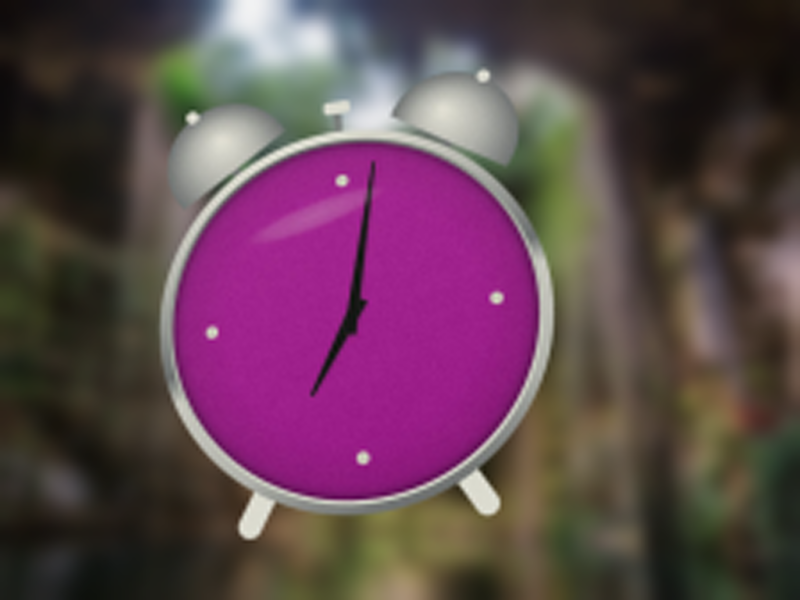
**7:02**
